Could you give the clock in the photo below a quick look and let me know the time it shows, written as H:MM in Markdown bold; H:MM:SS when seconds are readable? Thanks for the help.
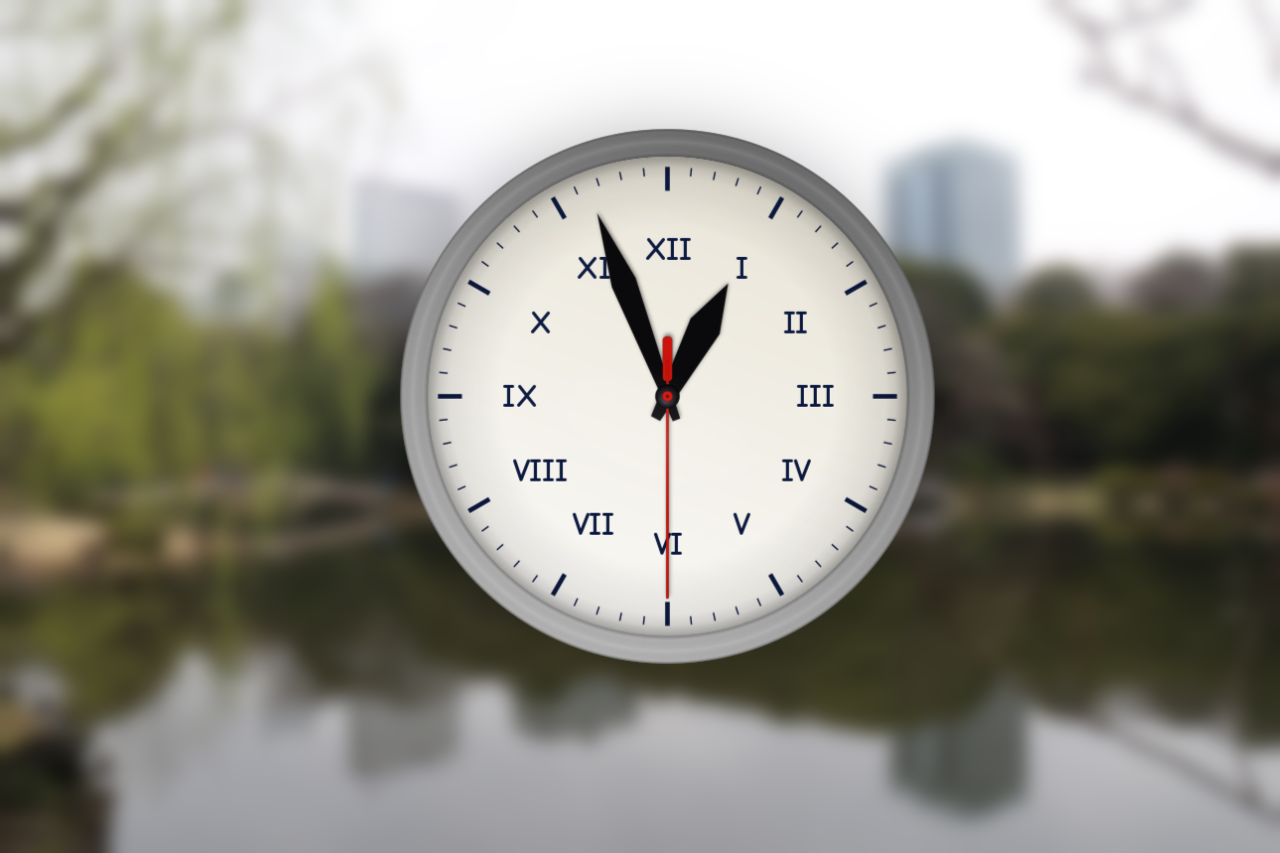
**12:56:30**
